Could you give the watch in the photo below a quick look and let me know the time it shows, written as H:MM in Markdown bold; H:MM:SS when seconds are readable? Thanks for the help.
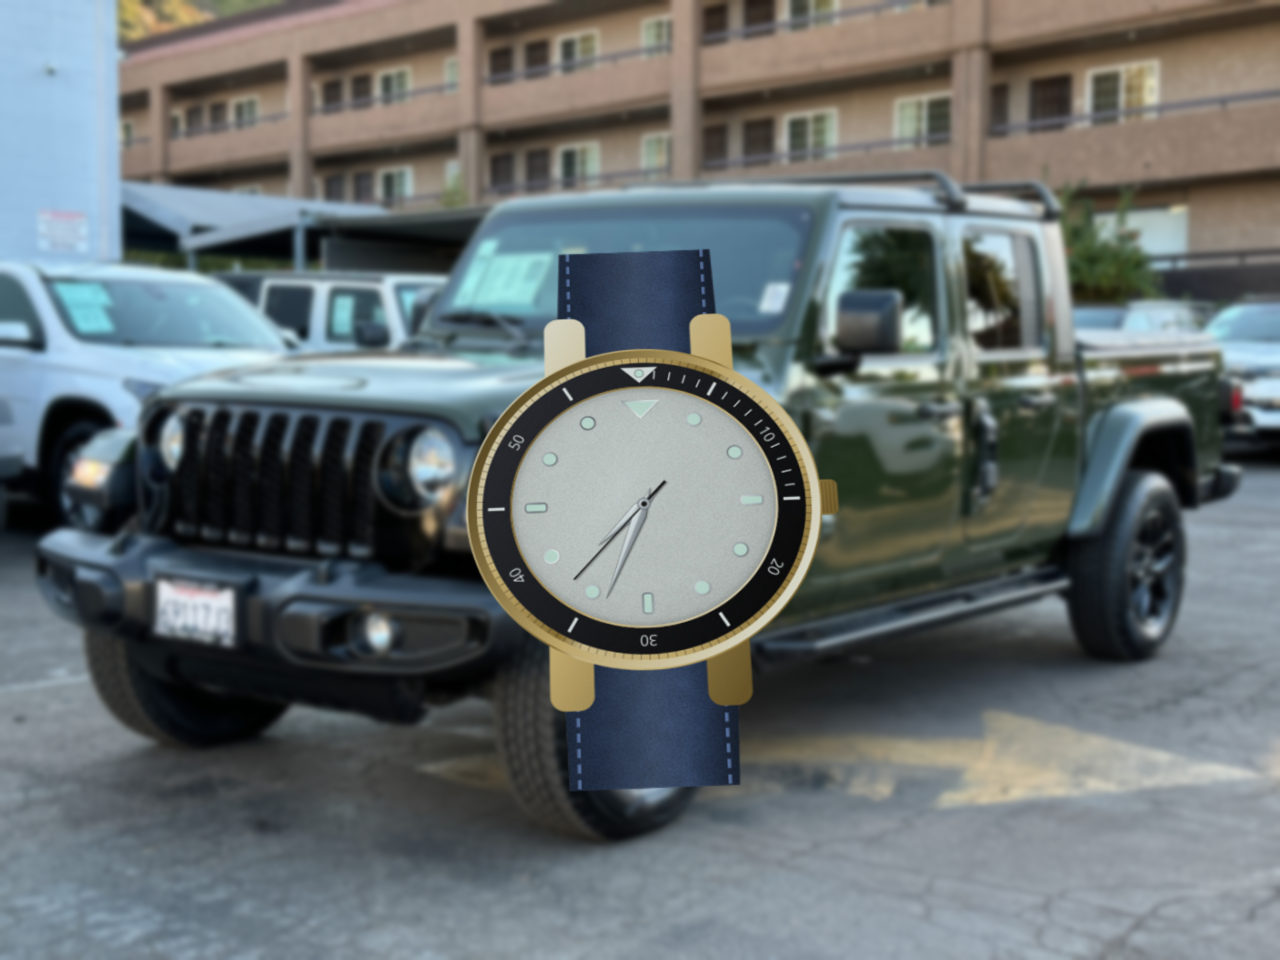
**7:33:37**
